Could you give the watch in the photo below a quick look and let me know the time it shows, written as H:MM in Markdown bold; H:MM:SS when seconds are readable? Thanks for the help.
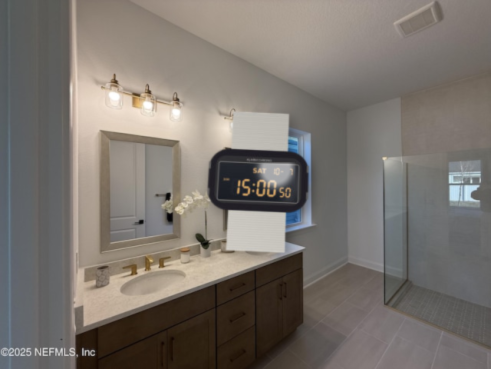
**15:00:50**
